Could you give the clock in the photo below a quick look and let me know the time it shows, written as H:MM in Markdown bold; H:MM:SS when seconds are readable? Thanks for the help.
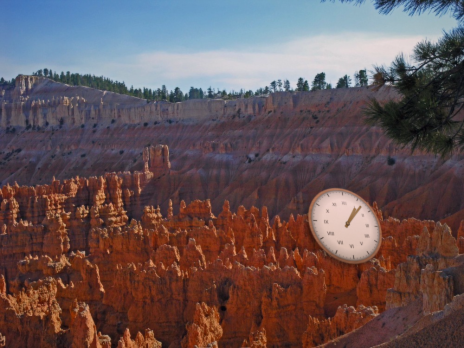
**1:07**
